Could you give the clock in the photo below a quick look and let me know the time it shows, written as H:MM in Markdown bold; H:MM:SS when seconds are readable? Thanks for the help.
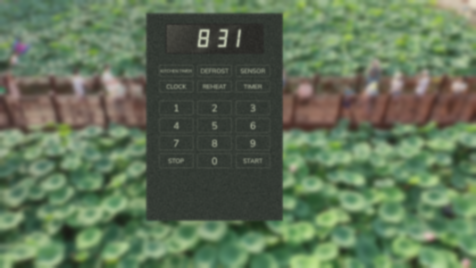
**8:31**
